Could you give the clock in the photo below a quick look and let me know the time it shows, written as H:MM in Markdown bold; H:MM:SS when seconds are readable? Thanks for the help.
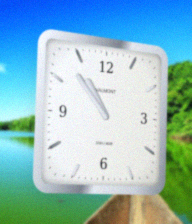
**10:53**
